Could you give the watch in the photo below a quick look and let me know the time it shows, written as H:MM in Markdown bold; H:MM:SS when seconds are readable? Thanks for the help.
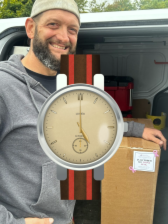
**5:00**
